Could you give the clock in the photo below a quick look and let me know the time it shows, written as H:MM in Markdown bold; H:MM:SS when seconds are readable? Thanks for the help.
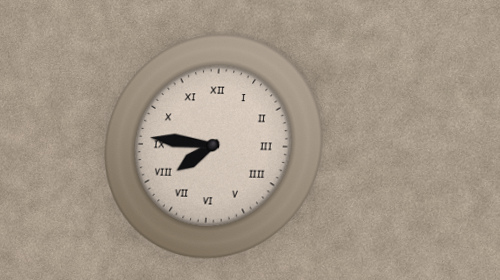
**7:46**
